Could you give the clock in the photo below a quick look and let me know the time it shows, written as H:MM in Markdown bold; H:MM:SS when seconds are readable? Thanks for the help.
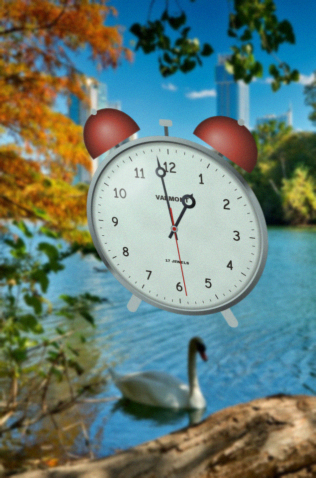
**12:58:29**
